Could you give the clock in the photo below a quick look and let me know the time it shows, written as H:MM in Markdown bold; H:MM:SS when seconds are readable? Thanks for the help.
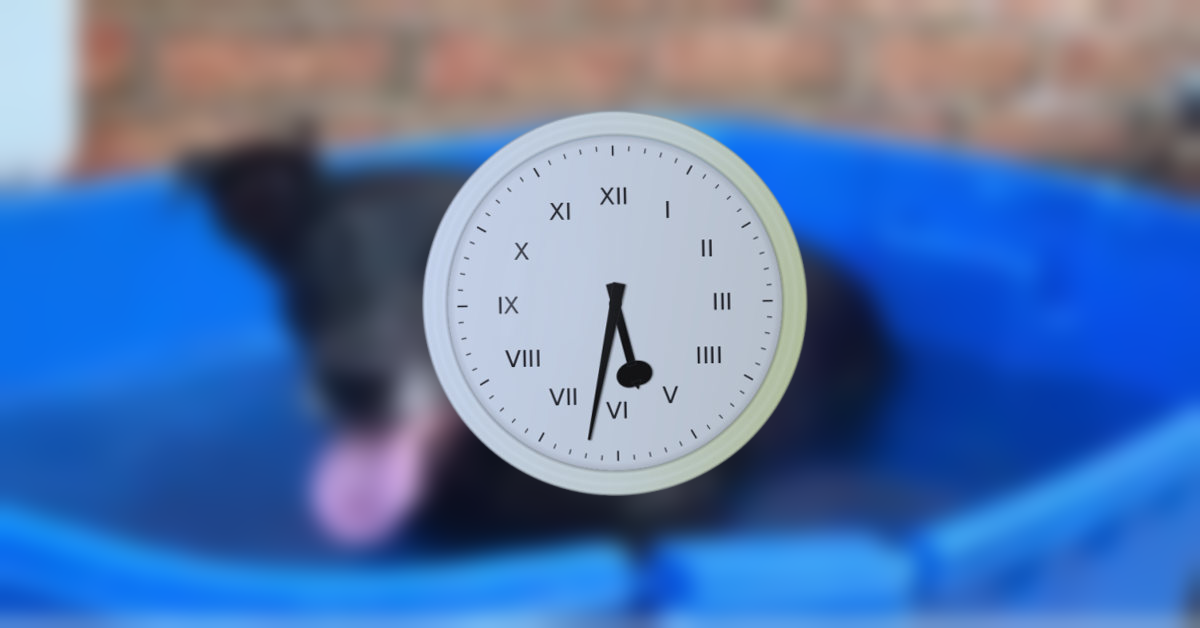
**5:32**
